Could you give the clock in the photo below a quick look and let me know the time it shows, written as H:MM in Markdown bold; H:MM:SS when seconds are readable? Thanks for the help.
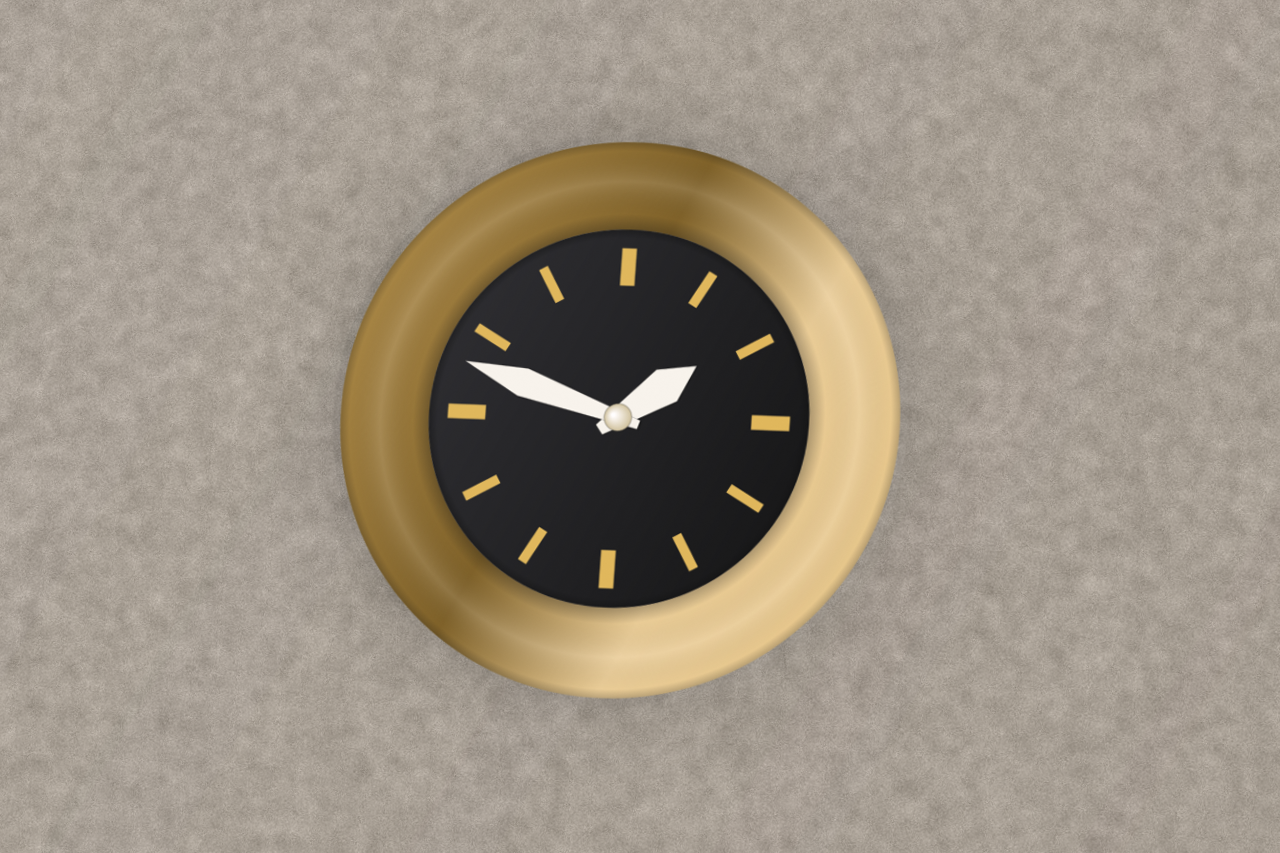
**1:48**
